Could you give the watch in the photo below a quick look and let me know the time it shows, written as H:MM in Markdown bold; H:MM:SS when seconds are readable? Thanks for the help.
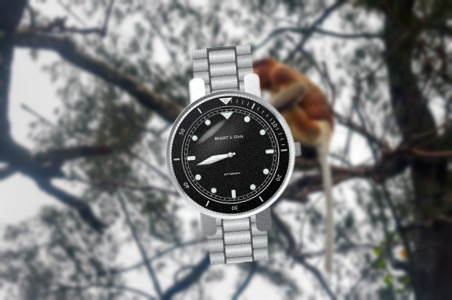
**8:43**
